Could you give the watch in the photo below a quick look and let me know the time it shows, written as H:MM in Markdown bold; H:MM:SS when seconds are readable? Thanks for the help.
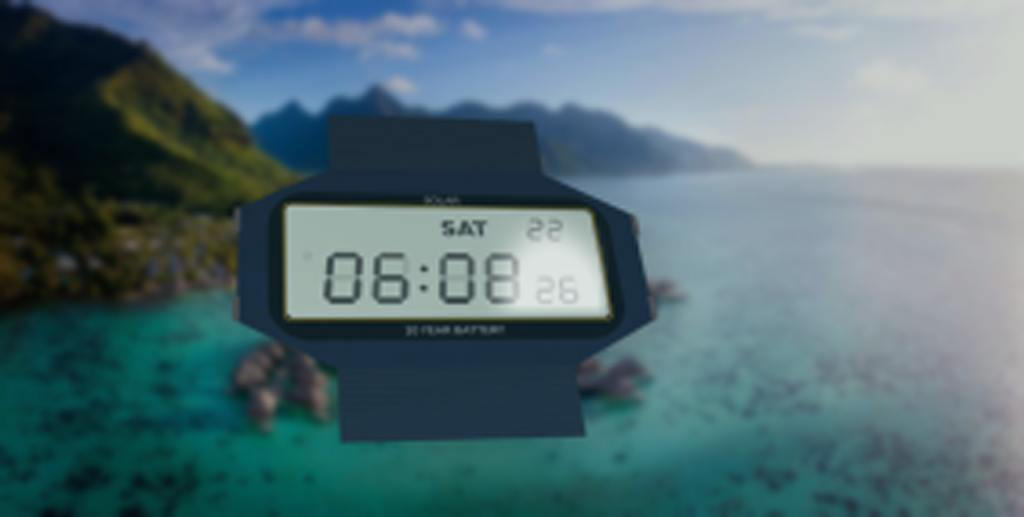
**6:08:26**
